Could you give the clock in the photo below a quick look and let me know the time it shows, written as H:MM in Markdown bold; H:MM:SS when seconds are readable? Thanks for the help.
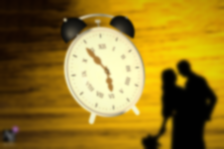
**5:54**
